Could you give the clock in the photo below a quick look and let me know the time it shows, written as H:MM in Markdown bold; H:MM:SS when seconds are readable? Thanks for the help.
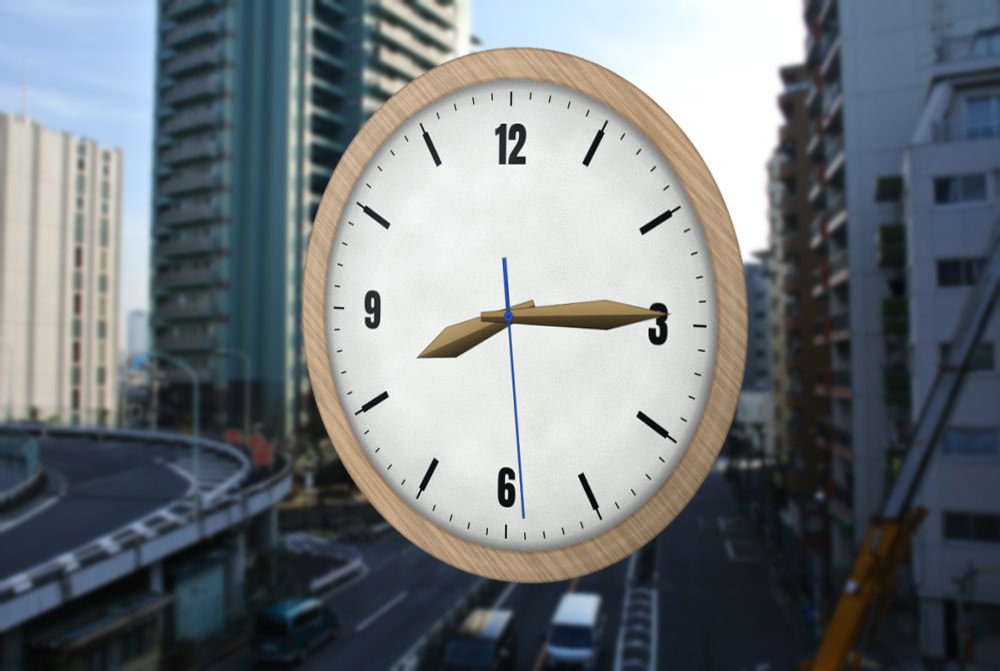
**8:14:29**
